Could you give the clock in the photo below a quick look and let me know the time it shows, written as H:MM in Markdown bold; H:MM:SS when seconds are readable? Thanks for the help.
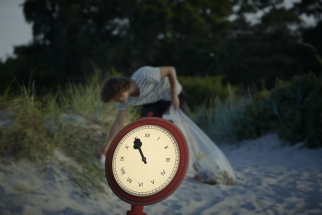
**10:55**
